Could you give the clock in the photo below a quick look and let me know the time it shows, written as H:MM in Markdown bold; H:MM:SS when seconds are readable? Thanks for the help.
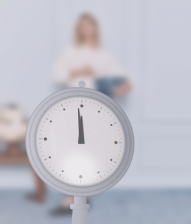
**11:59**
